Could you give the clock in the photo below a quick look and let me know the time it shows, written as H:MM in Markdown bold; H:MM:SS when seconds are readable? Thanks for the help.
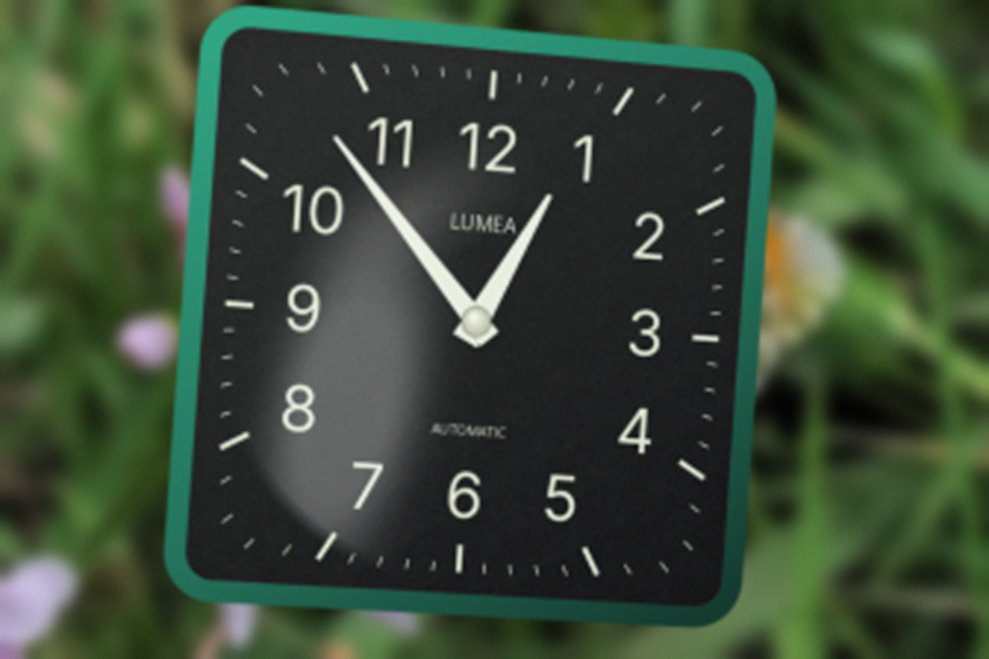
**12:53**
